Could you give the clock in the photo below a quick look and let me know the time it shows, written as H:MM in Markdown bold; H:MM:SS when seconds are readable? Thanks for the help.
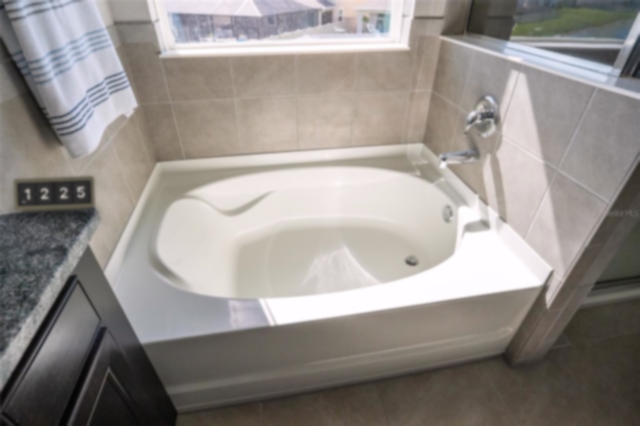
**12:25**
